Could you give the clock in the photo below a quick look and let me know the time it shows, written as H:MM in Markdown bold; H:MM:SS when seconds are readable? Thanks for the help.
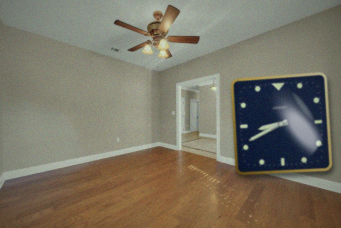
**8:41**
